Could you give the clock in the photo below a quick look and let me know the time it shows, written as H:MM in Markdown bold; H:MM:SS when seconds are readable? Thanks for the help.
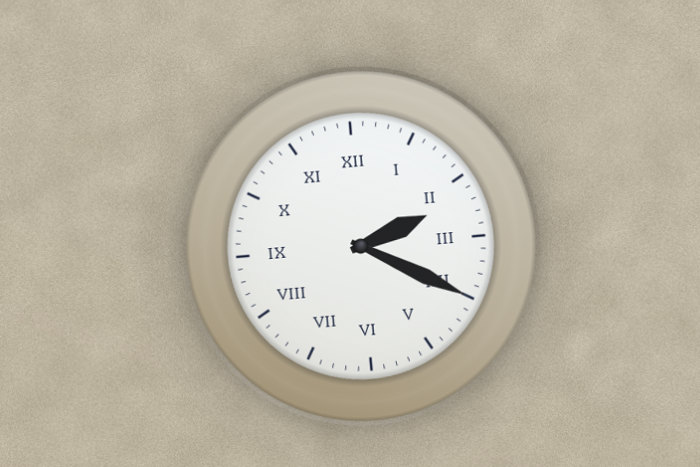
**2:20**
